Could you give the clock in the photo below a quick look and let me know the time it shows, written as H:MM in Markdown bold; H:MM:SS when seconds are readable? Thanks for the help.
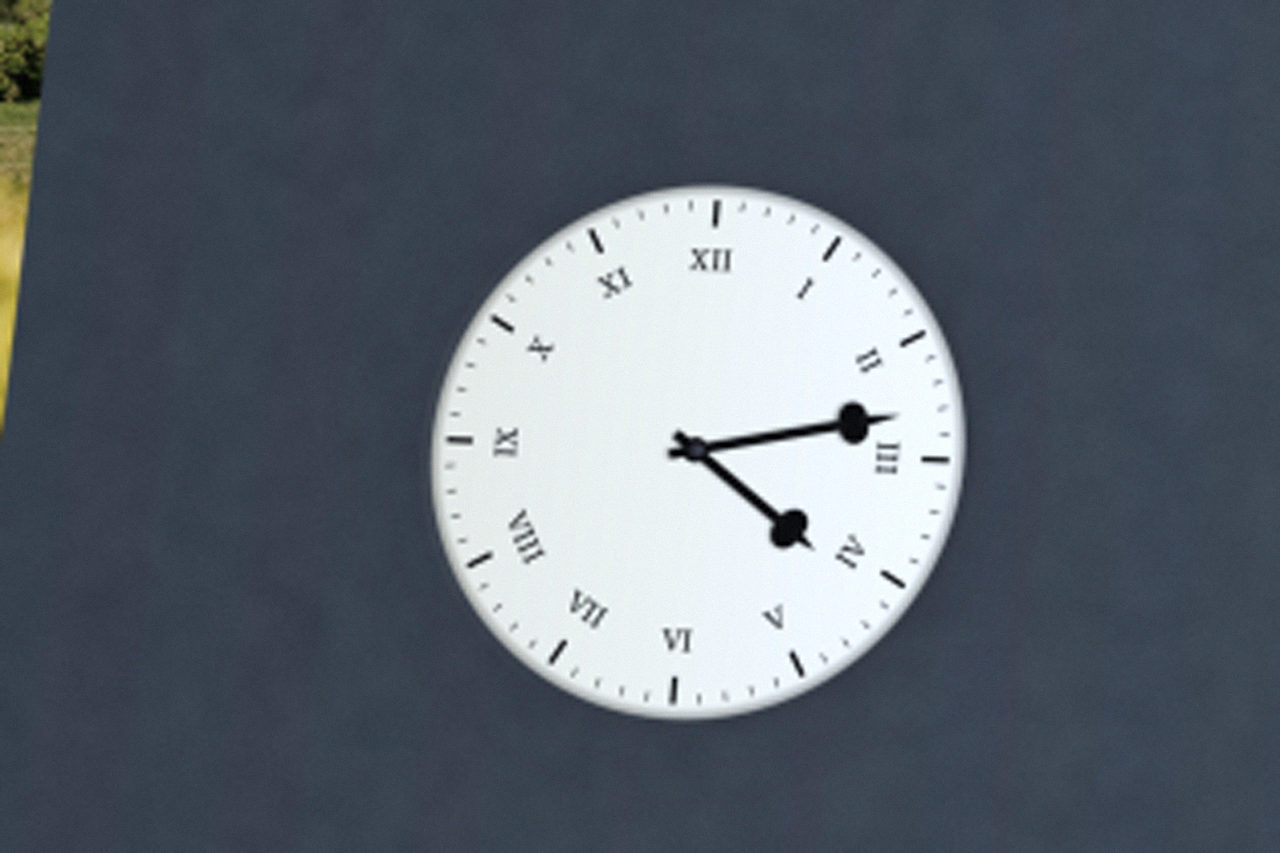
**4:13**
